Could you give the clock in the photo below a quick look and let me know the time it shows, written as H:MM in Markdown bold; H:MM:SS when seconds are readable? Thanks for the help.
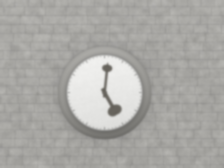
**5:01**
